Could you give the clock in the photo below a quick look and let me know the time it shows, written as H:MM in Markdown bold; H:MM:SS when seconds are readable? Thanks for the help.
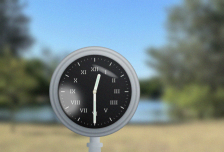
**12:30**
